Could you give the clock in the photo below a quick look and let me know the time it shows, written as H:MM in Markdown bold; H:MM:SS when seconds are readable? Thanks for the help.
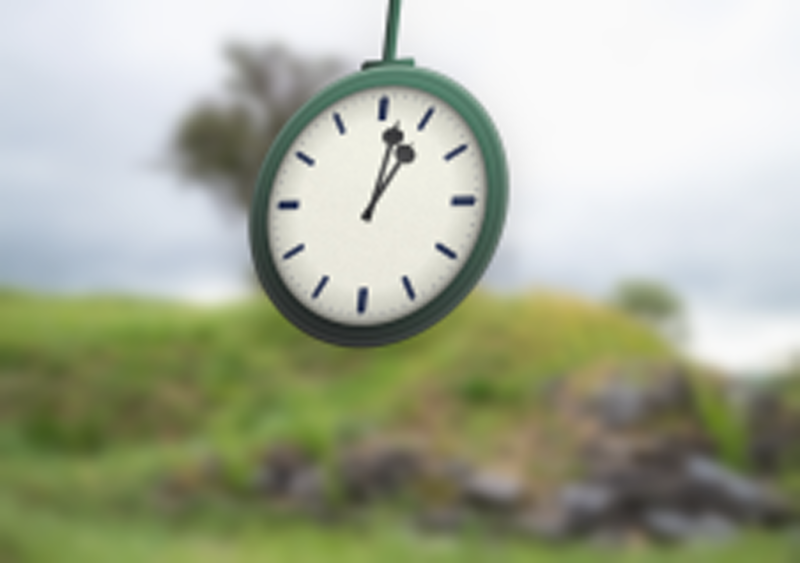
**1:02**
